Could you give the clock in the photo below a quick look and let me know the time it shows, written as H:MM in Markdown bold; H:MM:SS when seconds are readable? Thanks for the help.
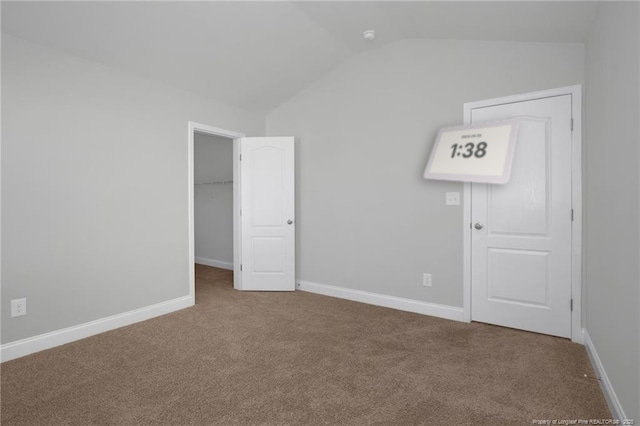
**1:38**
